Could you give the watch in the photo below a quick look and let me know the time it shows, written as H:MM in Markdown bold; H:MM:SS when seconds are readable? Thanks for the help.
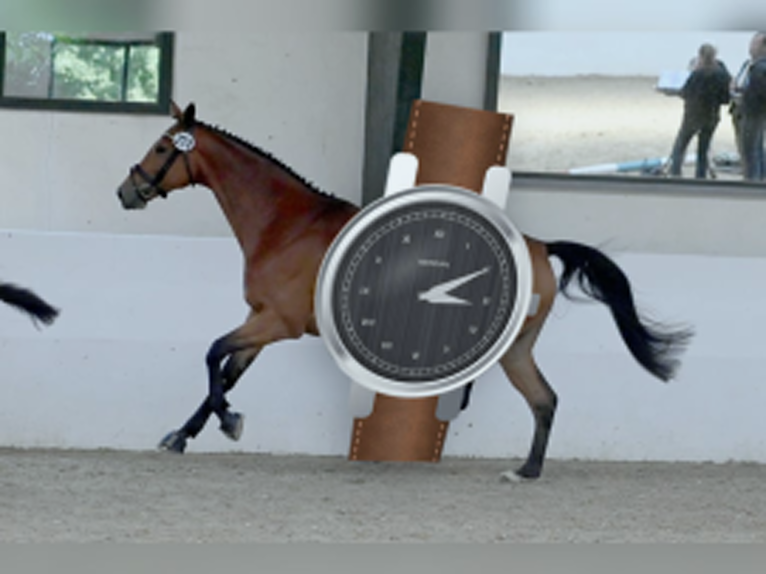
**3:10**
